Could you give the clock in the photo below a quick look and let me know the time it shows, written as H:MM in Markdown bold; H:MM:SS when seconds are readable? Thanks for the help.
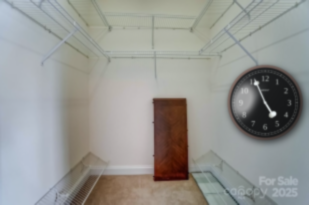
**4:56**
